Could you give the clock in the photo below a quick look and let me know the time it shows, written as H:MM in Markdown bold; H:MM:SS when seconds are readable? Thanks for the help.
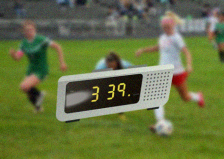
**3:39**
